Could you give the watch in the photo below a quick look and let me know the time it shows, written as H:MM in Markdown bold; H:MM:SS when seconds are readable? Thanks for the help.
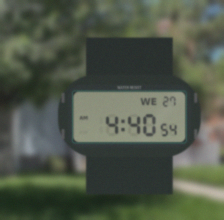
**4:40:54**
